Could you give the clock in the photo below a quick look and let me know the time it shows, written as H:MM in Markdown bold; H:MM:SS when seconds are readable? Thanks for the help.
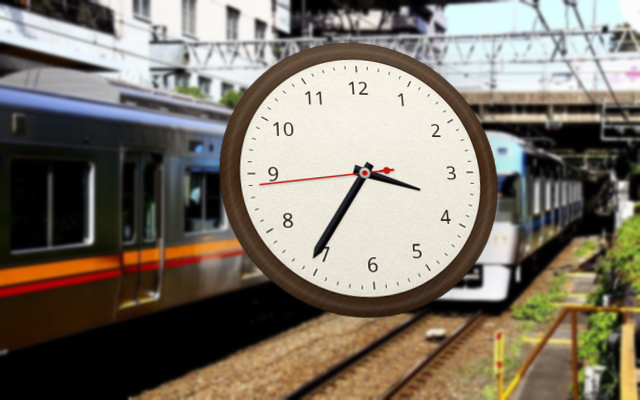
**3:35:44**
